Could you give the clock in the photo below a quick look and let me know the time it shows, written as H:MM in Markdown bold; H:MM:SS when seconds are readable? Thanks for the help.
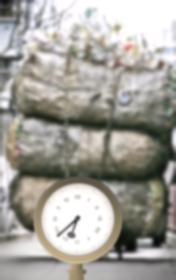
**6:38**
